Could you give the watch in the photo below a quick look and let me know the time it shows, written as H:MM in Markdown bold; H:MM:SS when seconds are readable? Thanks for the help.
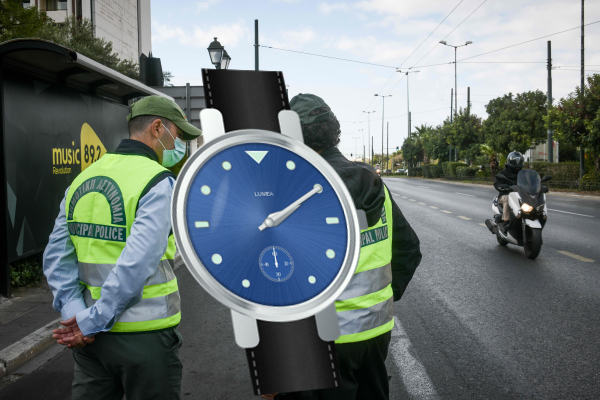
**2:10**
